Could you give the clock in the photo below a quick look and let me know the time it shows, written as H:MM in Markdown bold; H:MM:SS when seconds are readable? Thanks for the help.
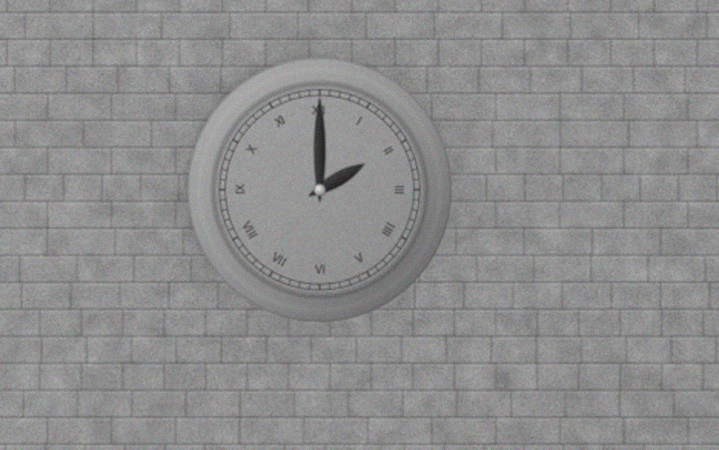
**2:00**
